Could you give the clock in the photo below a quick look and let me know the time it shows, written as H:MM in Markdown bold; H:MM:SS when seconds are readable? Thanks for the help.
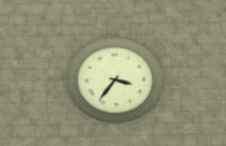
**3:36**
